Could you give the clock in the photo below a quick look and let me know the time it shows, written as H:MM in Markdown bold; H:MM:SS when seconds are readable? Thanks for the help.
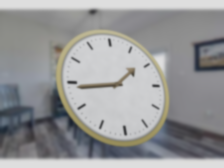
**1:44**
